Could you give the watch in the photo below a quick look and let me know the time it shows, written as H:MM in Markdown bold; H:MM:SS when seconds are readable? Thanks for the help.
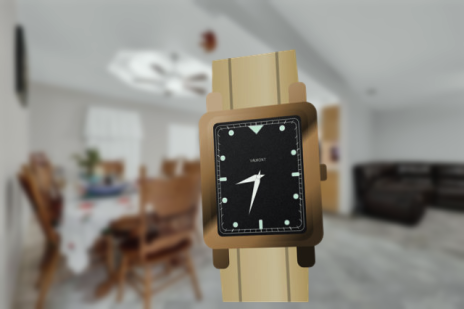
**8:33**
